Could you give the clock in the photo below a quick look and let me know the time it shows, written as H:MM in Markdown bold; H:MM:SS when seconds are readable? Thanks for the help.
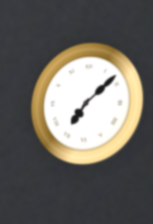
**7:08**
